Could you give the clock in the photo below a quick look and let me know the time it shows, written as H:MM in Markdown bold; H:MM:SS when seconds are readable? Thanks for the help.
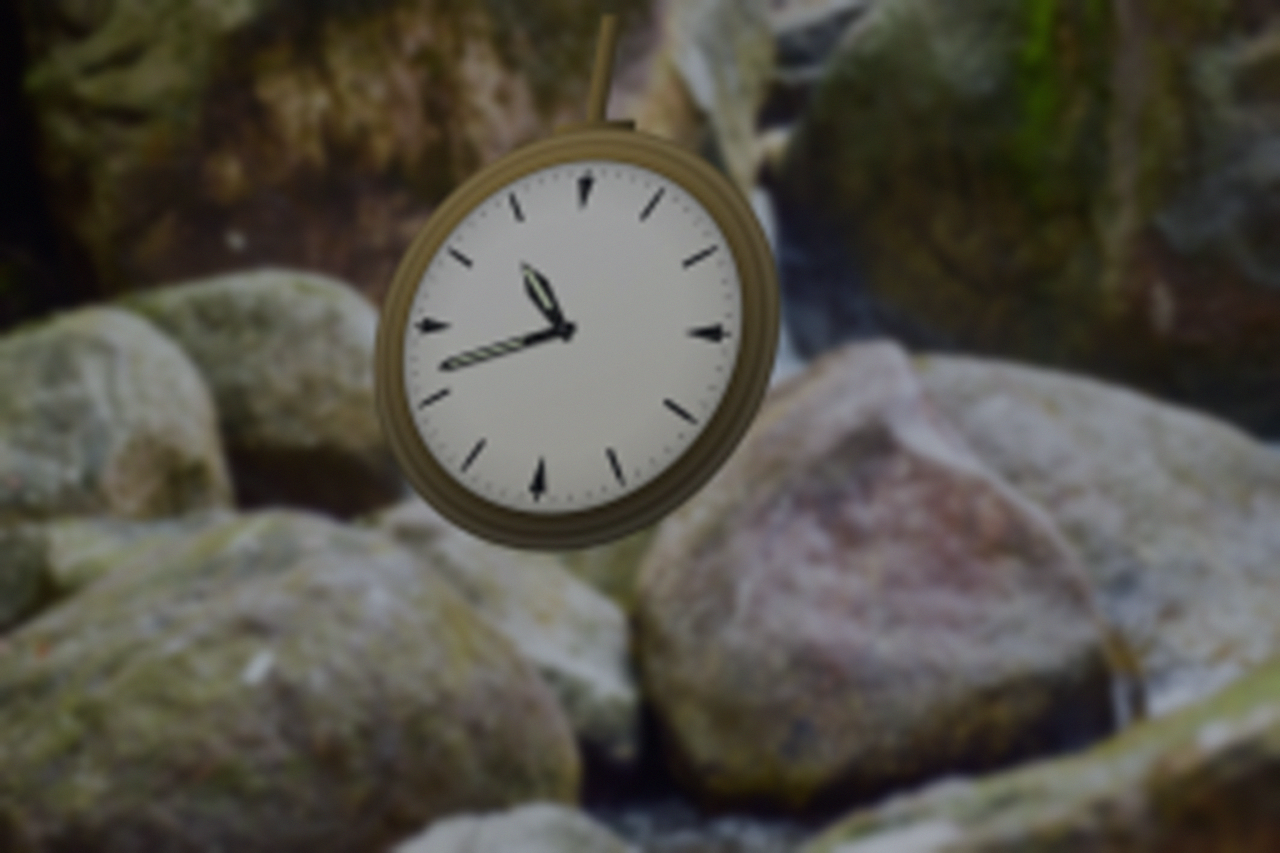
**10:42**
